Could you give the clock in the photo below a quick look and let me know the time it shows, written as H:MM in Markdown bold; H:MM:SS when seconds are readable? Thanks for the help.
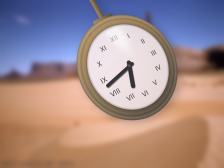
**6:43**
